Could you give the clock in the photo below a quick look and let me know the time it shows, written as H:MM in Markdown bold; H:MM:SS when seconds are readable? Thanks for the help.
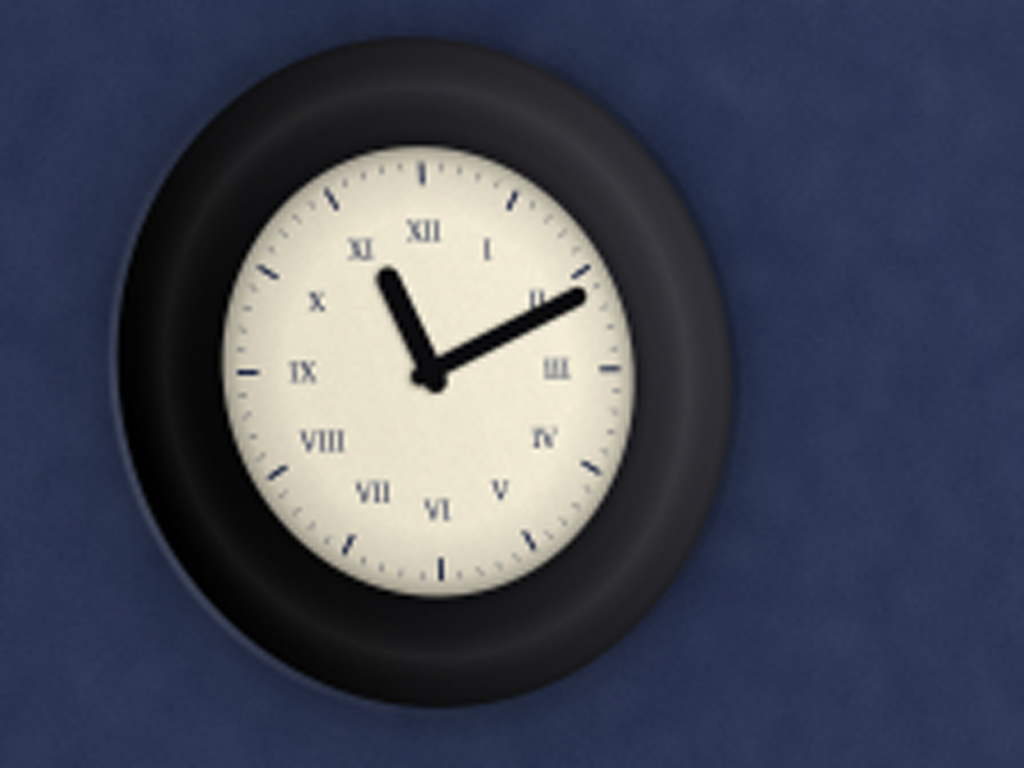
**11:11**
